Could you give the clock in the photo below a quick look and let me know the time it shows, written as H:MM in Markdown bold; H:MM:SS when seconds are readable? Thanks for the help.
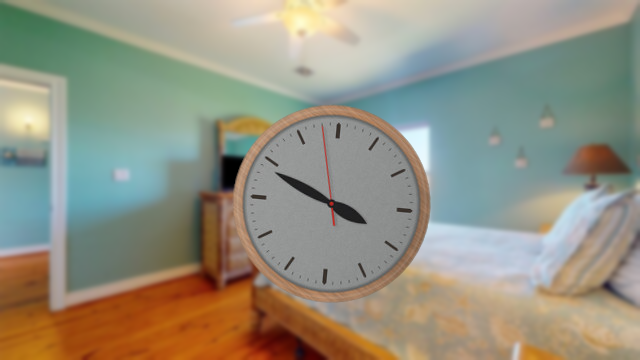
**3:48:58**
